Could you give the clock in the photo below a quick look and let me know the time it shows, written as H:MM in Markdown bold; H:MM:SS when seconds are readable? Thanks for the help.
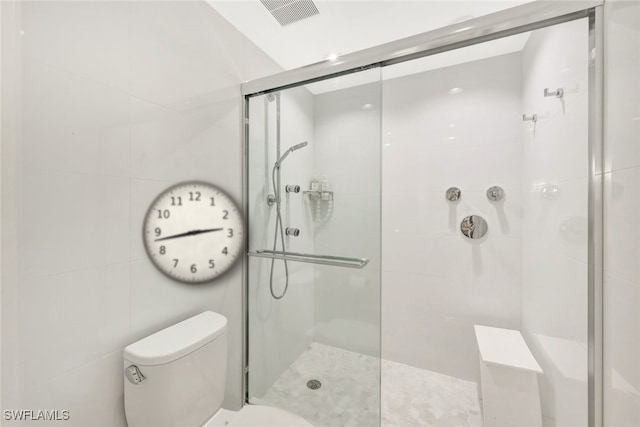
**2:43**
